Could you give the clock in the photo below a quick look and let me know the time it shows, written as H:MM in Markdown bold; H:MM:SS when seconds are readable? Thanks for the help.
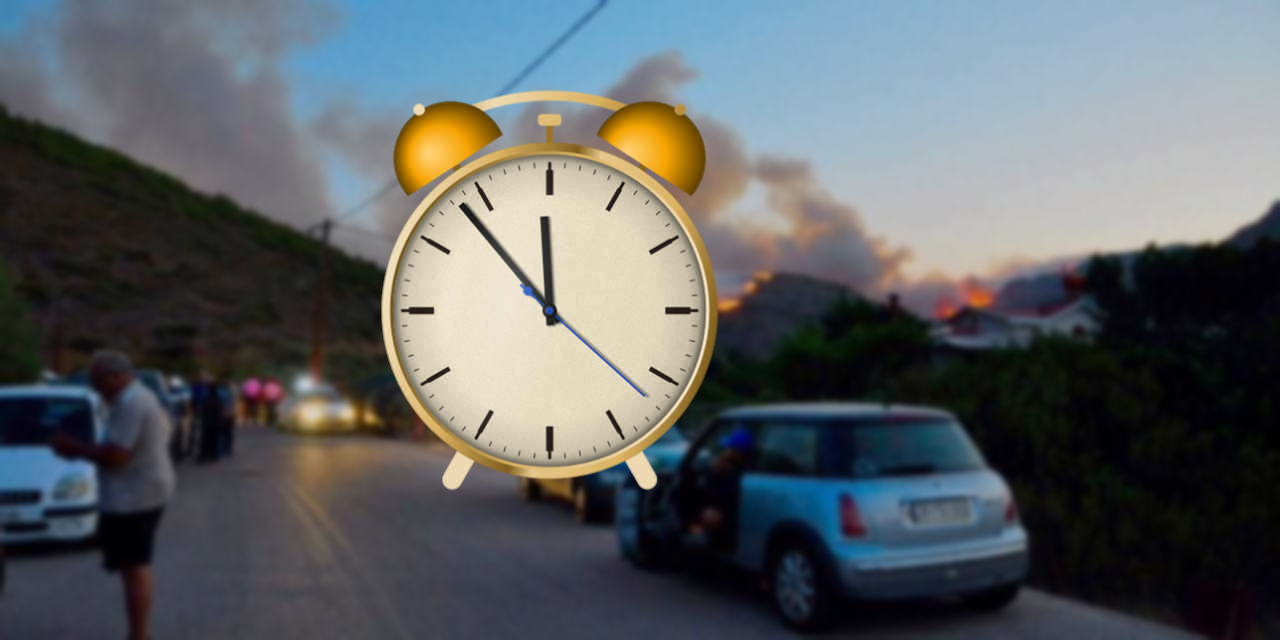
**11:53:22**
